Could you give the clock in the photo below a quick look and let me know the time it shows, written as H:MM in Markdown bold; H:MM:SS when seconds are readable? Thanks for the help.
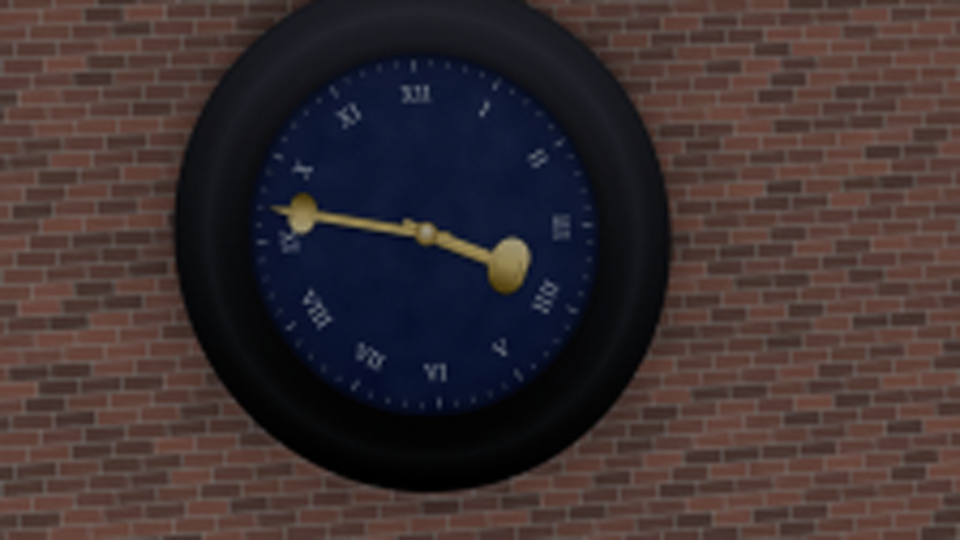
**3:47**
